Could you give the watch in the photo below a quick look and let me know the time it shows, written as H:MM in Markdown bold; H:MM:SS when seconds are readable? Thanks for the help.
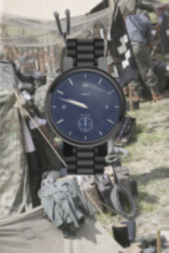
**9:48**
